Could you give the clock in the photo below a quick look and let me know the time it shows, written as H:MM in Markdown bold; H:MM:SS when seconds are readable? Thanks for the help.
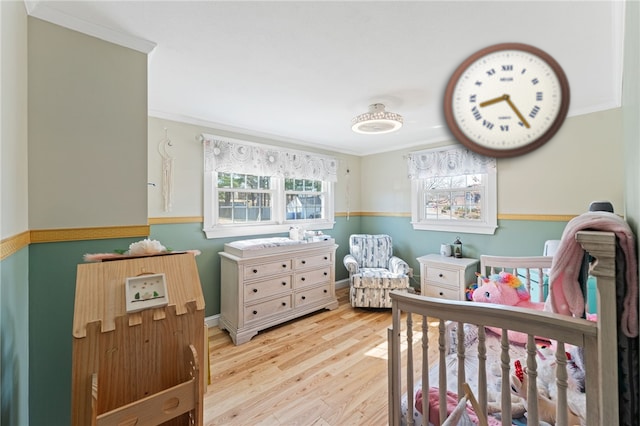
**8:24**
